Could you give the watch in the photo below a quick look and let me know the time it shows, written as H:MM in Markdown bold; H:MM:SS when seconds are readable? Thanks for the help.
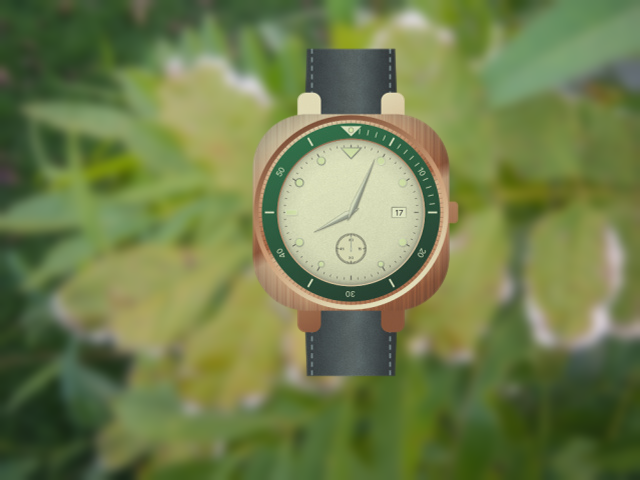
**8:04**
